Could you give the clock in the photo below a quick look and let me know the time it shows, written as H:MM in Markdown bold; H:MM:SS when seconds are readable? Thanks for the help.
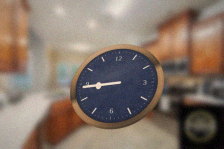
**8:44**
